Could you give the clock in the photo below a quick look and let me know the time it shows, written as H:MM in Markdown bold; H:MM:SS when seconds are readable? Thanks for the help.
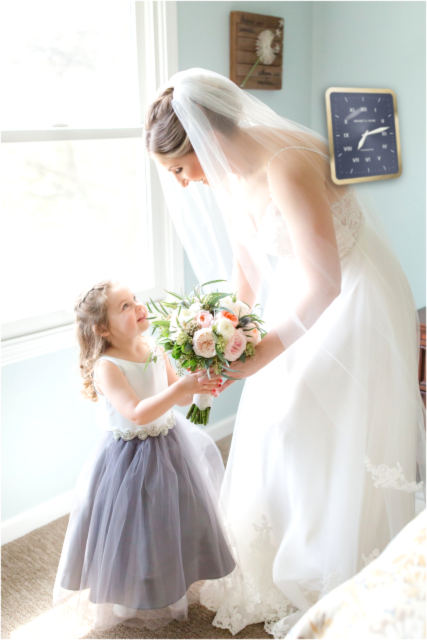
**7:13**
